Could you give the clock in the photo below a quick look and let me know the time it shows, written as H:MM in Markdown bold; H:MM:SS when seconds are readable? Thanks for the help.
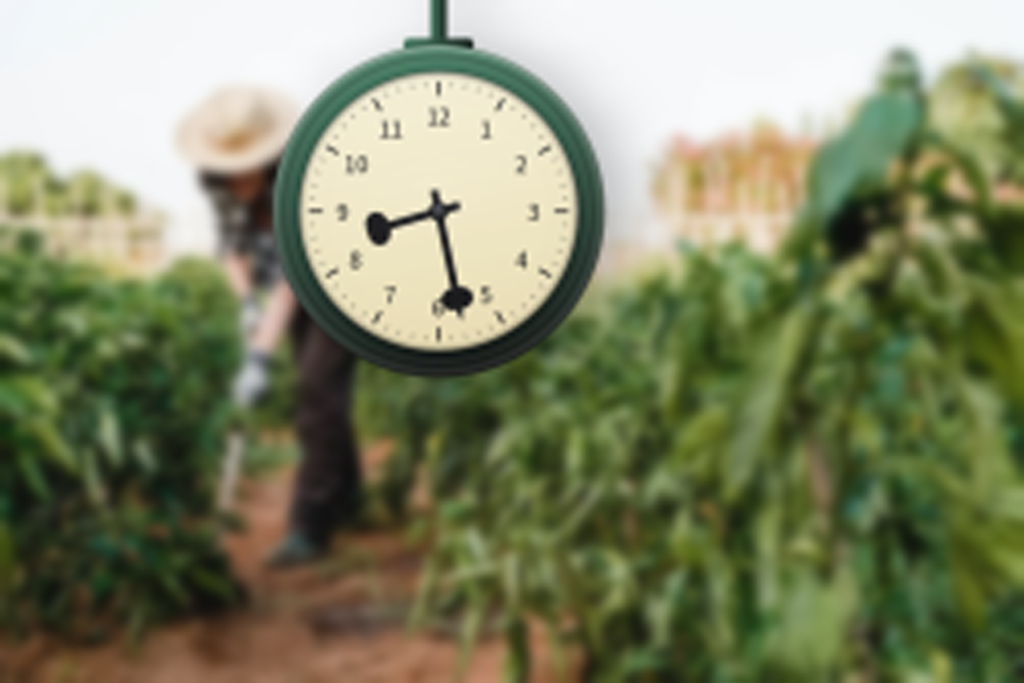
**8:28**
